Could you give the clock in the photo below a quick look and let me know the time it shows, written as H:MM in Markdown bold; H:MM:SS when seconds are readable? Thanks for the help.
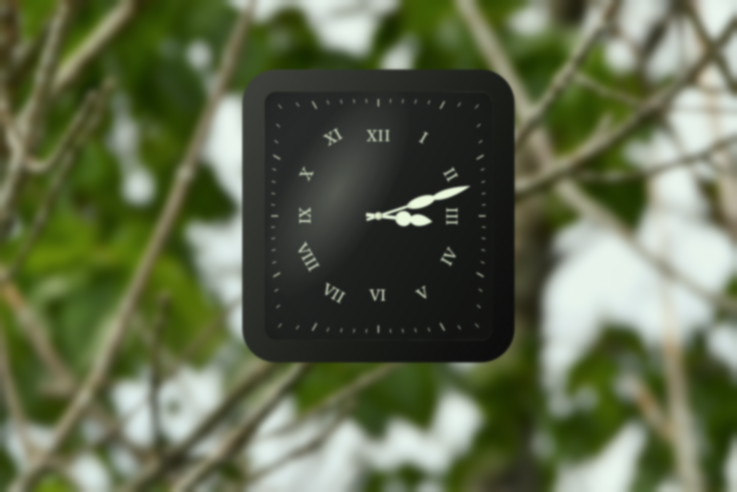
**3:12**
